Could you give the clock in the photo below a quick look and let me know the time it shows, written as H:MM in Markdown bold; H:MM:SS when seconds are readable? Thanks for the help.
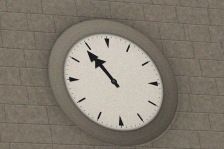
**10:54**
